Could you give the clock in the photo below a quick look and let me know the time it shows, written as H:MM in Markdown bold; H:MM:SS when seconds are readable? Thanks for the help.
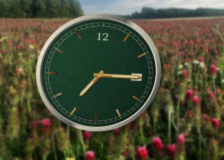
**7:15**
